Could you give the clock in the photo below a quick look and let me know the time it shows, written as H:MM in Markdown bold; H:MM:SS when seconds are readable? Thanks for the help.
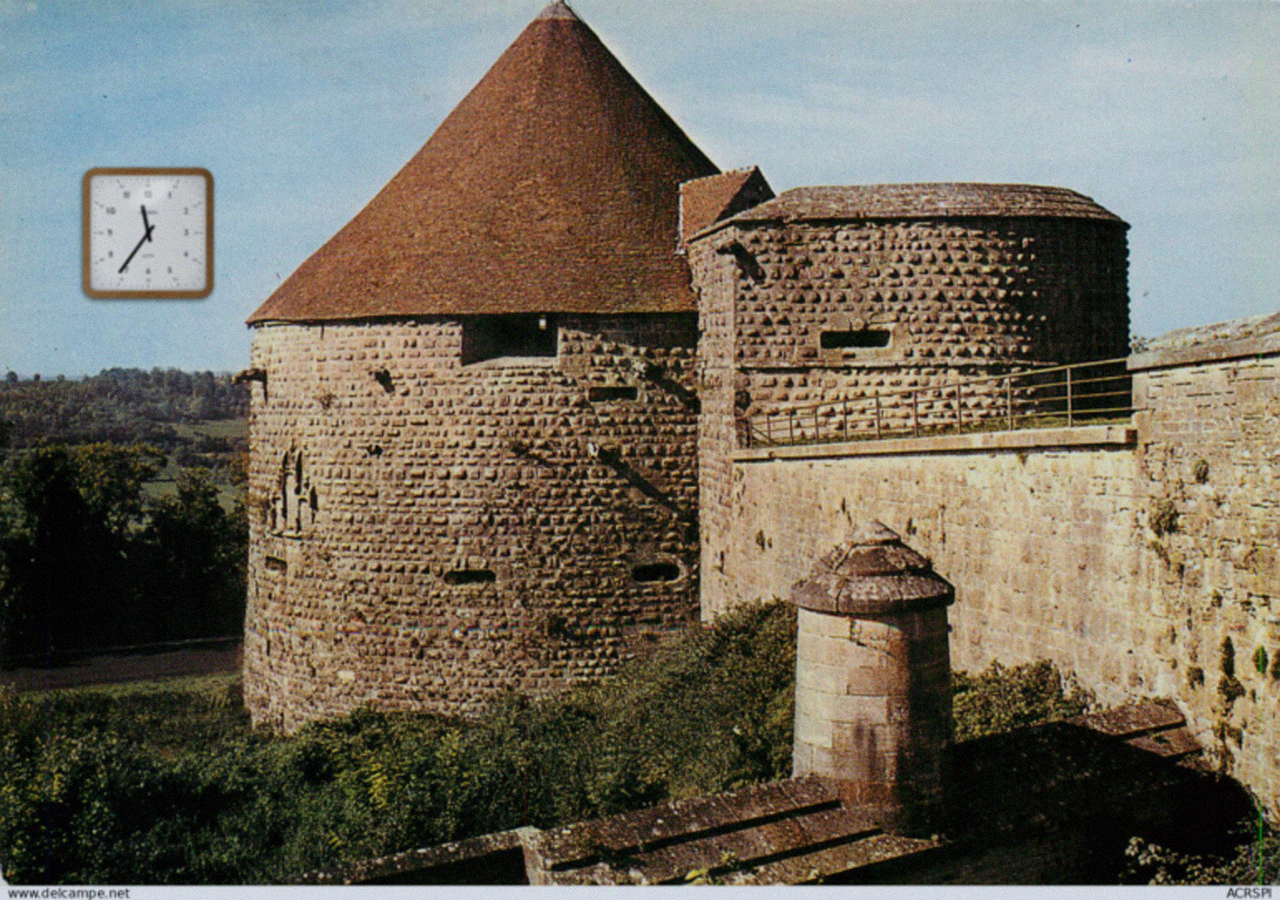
**11:36**
